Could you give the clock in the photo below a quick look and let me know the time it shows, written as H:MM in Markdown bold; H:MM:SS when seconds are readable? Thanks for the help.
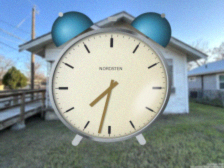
**7:32**
